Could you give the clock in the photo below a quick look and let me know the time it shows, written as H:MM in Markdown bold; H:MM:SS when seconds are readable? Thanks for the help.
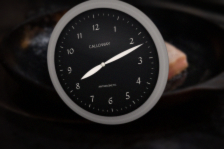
**8:12**
